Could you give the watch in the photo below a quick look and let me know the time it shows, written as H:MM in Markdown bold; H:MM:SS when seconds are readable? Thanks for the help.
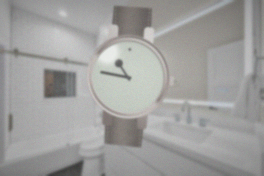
**10:46**
